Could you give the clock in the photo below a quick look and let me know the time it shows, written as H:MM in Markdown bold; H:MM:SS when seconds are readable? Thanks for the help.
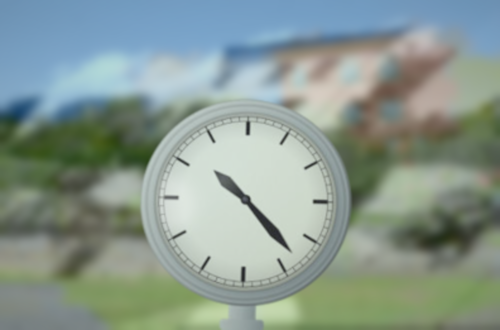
**10:23**
